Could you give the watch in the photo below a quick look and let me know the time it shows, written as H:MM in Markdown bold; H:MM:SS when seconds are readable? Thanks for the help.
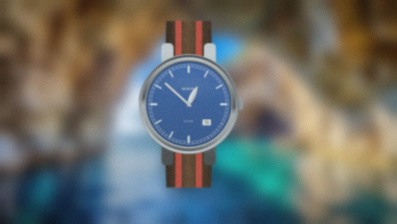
**12:52**
